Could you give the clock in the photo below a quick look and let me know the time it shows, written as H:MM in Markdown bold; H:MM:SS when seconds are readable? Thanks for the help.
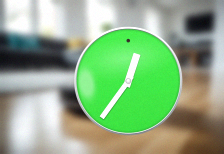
**12:36**
